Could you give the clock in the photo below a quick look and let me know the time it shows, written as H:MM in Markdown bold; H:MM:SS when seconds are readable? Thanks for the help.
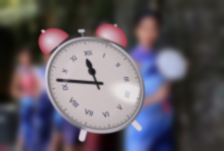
**11:47**
